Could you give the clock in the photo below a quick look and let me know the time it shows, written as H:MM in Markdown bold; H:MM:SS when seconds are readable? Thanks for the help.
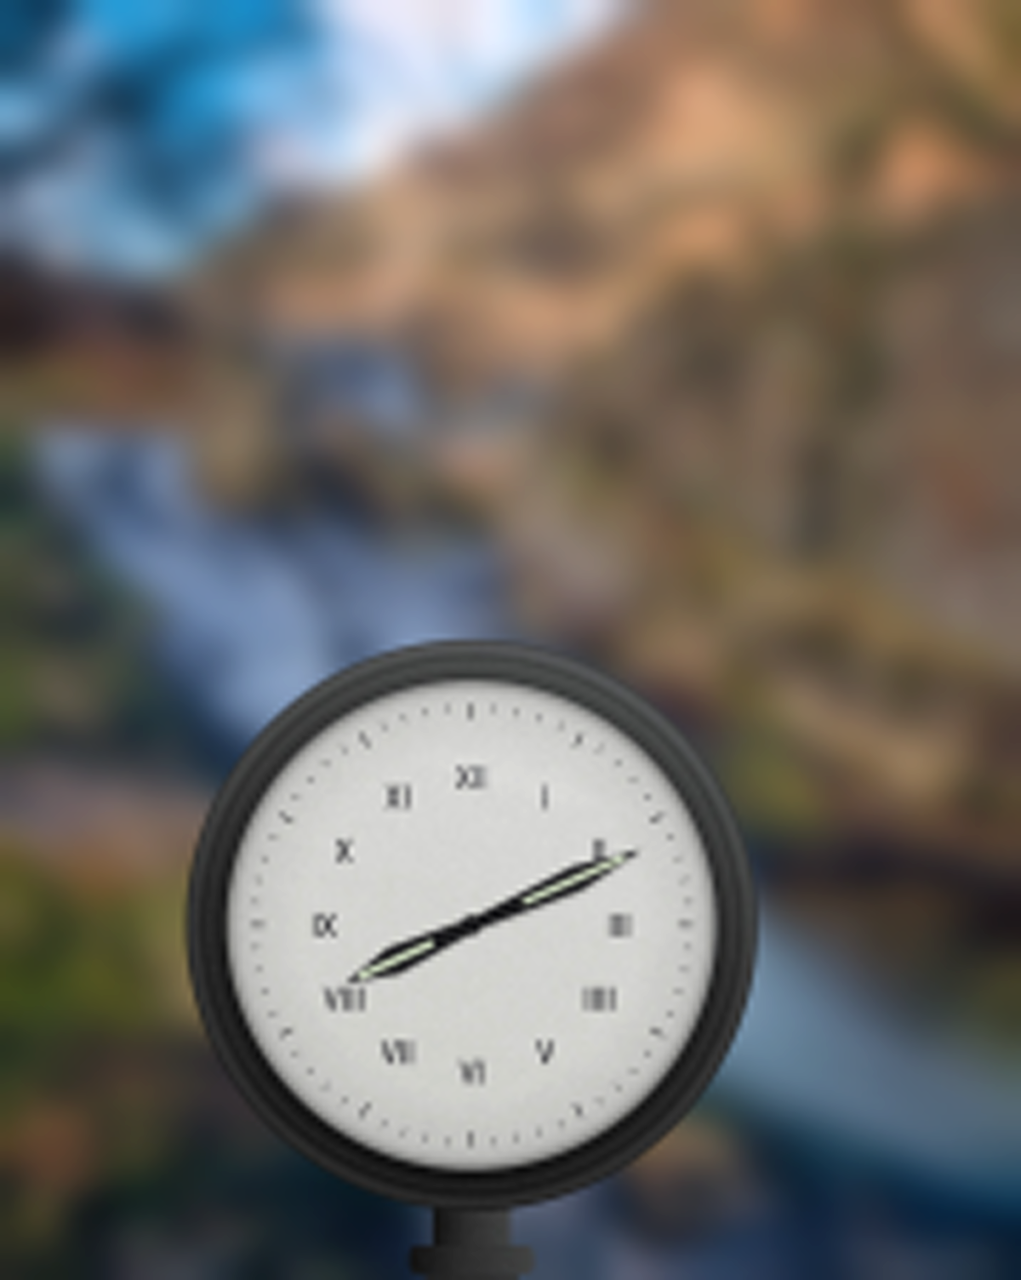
**8:11**
